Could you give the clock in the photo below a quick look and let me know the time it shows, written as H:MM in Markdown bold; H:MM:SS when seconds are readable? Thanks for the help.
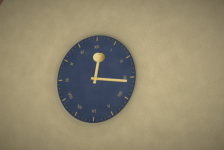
**12:16**
